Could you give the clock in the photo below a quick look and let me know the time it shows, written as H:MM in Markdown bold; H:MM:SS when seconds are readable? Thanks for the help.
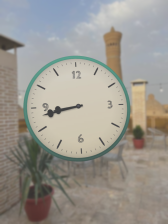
**8:43**
